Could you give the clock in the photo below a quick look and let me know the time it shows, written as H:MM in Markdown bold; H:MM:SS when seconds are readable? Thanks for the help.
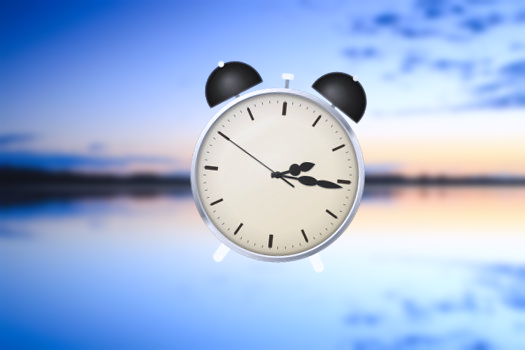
**2:15:50**
